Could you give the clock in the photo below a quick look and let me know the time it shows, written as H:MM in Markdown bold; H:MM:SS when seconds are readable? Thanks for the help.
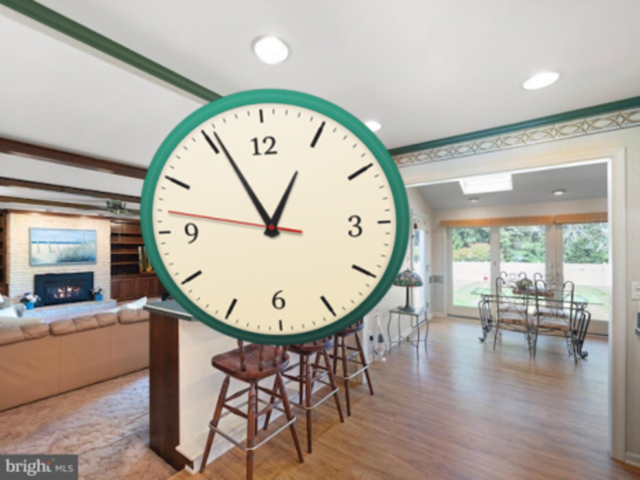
**12:55:47**
